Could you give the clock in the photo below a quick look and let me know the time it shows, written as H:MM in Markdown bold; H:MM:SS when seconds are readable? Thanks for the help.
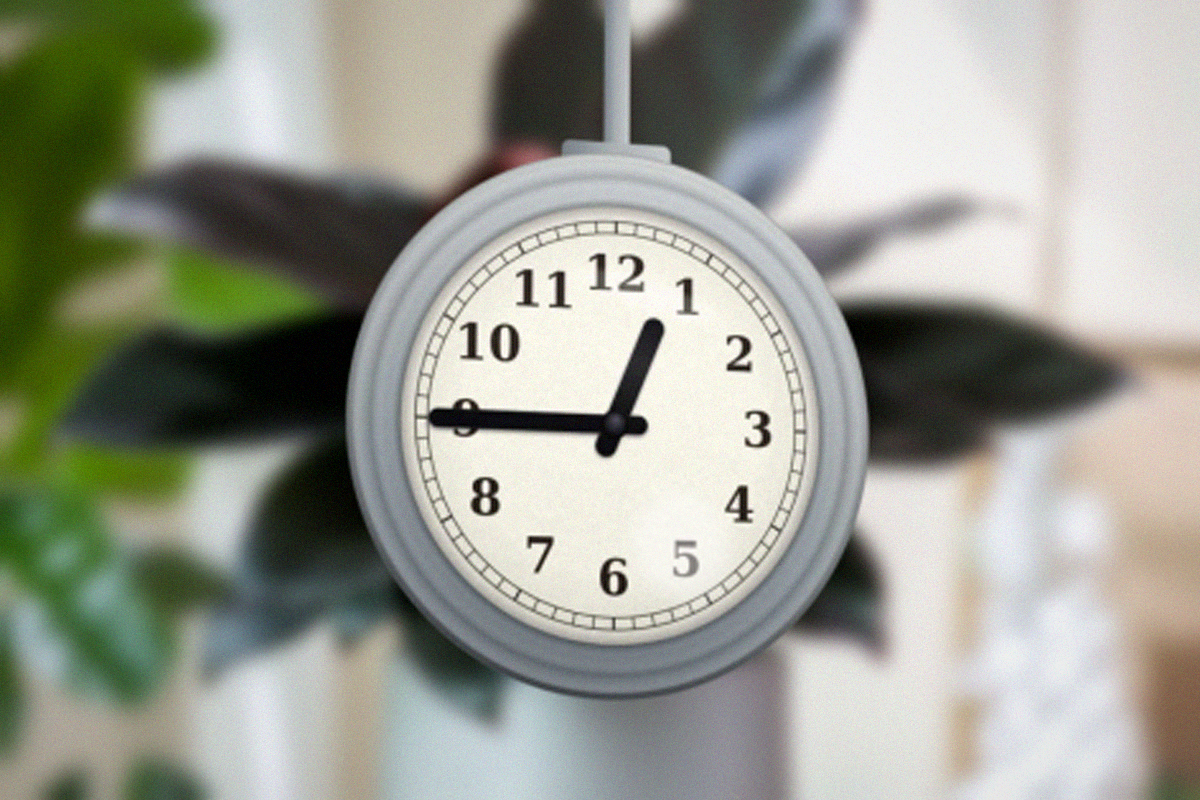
**12:45**
